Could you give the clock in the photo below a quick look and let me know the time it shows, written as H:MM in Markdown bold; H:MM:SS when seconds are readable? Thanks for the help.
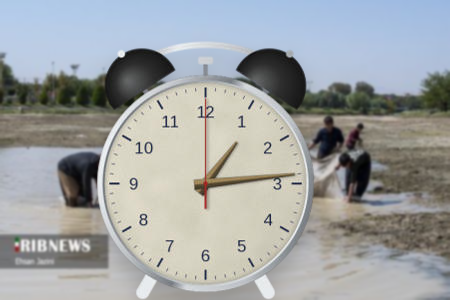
**1:14:00**
